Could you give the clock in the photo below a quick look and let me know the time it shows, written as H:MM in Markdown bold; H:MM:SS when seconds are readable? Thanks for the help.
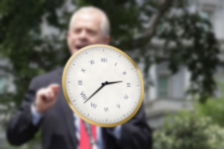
**2:38**
